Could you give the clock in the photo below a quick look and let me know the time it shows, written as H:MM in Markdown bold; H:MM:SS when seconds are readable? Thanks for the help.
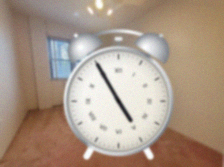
**4:55**
